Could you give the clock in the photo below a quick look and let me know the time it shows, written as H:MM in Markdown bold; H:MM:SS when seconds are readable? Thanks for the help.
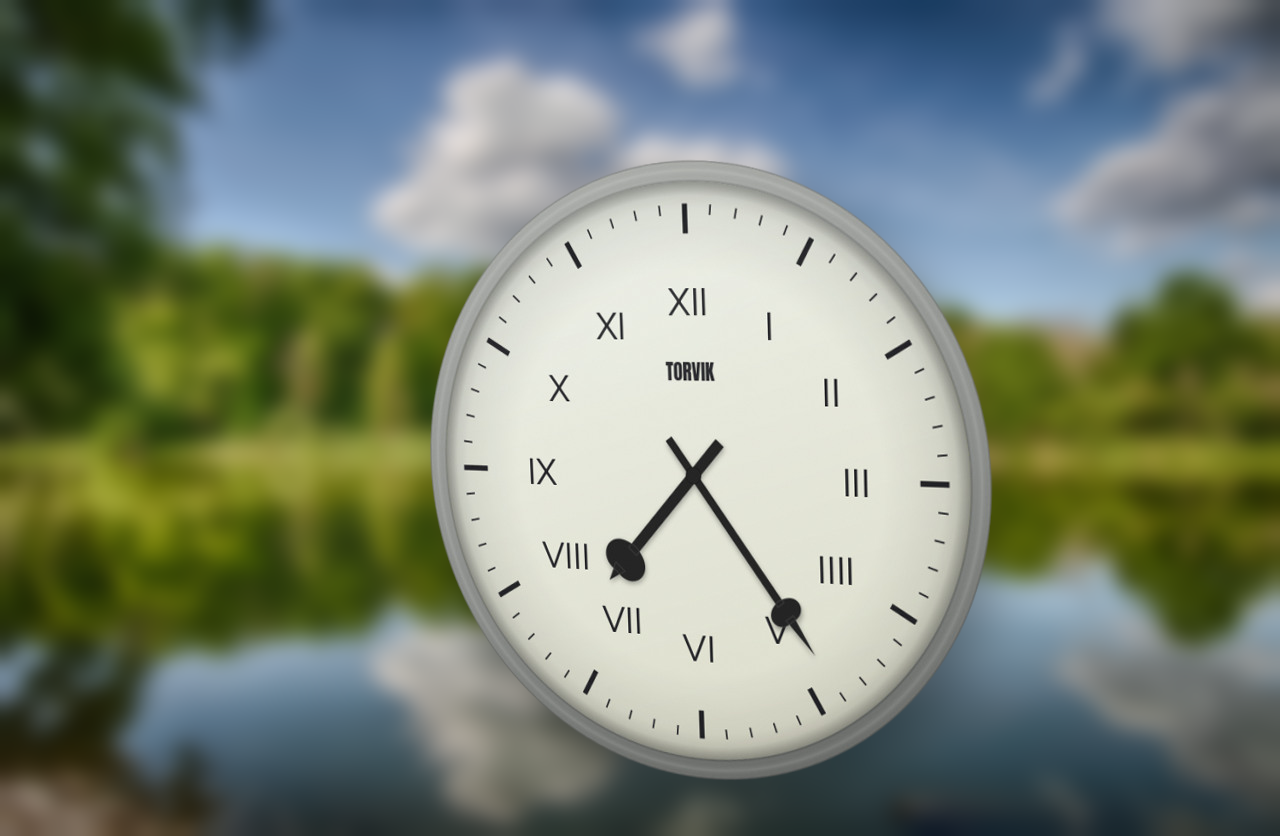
**7:24**
